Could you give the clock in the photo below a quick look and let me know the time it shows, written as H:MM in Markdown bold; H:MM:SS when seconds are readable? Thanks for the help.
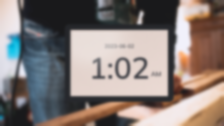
**1:02**
